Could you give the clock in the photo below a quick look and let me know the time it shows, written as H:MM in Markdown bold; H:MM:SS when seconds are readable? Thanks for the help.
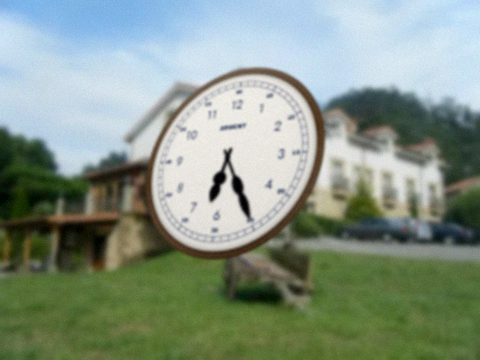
**6:25**
